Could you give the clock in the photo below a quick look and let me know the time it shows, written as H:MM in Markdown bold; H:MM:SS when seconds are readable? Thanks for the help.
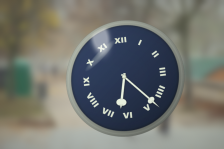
**6:23**
